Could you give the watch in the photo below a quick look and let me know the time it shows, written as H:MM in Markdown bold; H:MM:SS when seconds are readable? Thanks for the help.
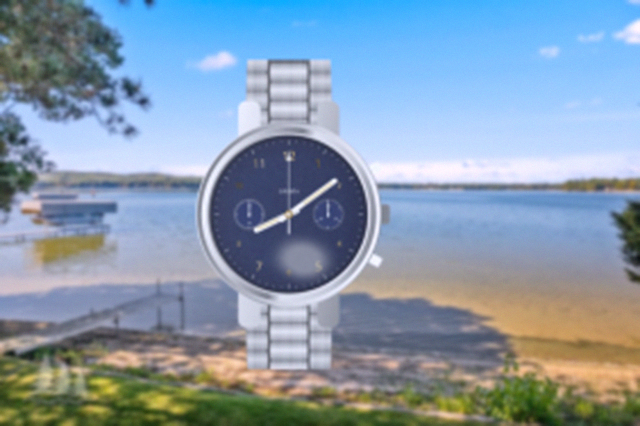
**8:09**
